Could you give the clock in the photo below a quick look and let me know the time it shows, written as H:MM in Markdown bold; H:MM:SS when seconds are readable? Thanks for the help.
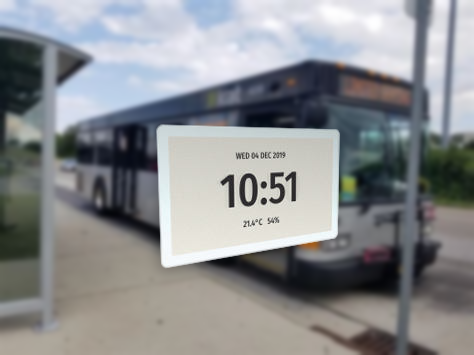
**10:51**
